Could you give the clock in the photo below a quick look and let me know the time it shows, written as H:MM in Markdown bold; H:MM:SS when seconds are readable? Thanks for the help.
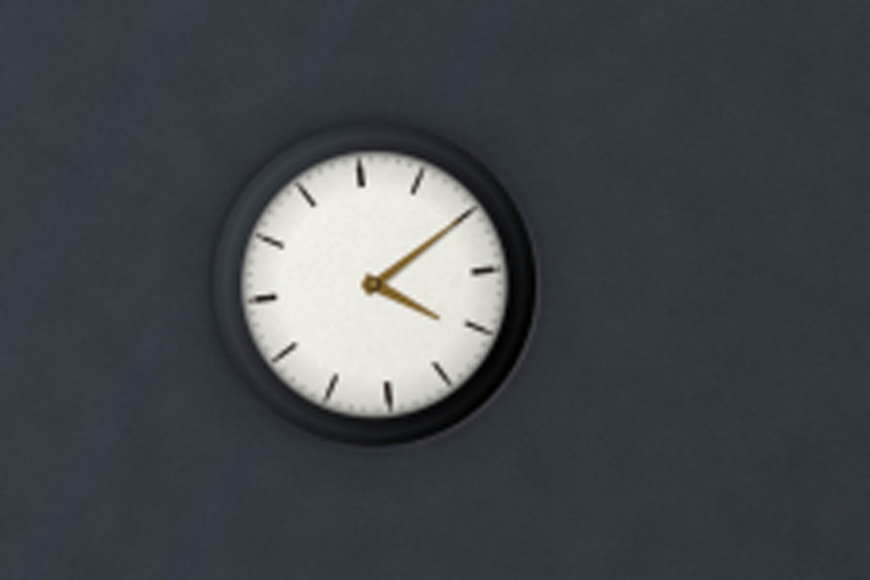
**4:10**
